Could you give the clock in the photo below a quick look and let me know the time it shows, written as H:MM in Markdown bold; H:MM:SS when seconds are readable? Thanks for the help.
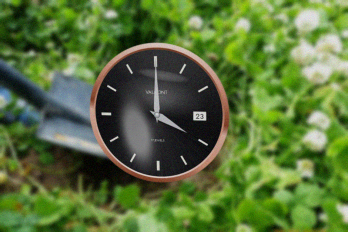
**4:00**
